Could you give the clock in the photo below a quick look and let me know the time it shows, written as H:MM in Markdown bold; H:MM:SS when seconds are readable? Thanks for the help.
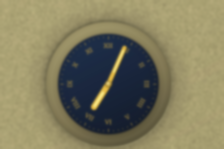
**7:04**
